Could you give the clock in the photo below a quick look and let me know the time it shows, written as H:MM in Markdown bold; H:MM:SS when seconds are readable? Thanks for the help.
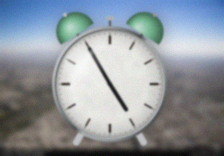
**4:55**
